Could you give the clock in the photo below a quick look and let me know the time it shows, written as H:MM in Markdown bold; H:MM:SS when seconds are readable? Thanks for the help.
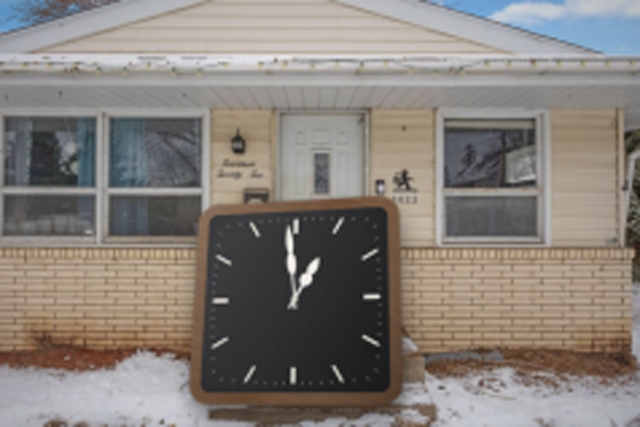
**12:59**
